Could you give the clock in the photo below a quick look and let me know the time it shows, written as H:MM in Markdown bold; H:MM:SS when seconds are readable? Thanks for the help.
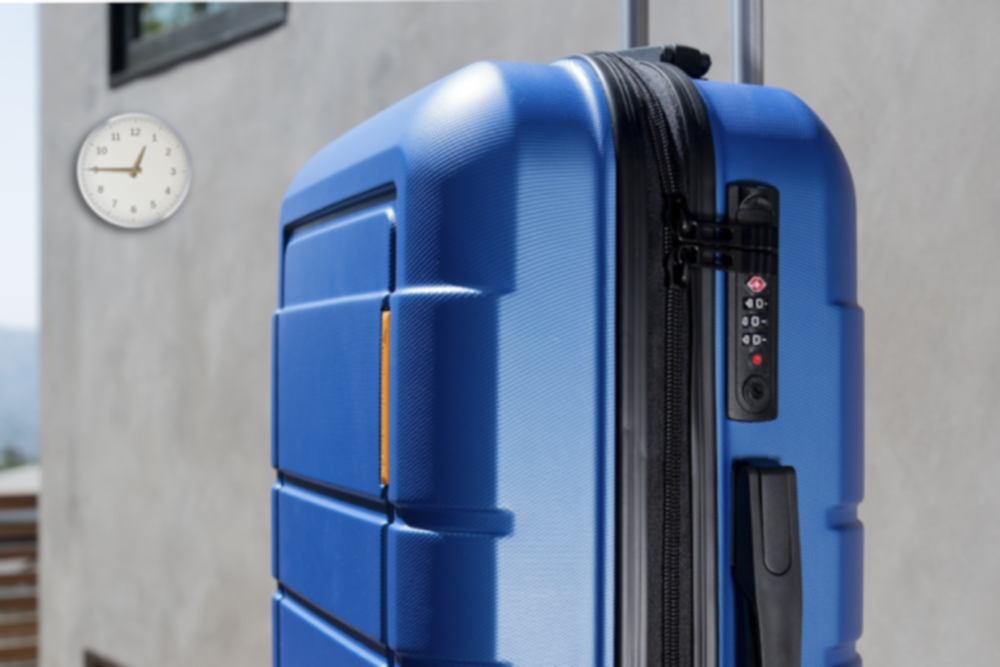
**12:45**
